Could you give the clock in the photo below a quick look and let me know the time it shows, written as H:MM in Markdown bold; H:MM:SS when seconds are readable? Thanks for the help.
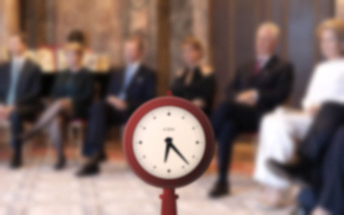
**6:23**
